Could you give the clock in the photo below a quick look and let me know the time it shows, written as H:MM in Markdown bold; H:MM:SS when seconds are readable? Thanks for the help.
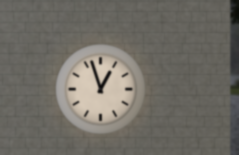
**12:57**
